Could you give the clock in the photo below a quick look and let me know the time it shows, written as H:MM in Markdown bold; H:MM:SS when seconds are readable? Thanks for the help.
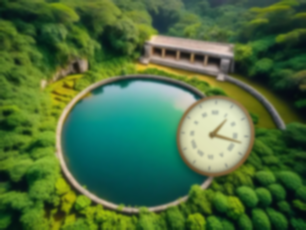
**1:17**
